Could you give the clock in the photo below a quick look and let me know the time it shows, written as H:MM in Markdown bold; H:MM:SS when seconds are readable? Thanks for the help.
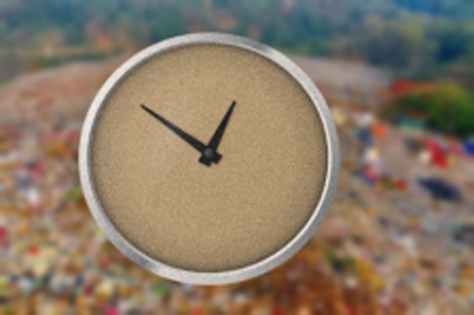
**12:51**
